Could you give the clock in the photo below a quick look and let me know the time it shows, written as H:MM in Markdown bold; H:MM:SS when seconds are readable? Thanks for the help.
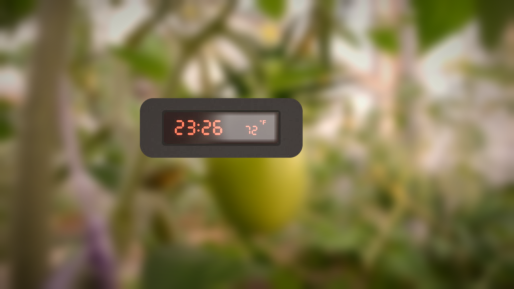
**23:26**
